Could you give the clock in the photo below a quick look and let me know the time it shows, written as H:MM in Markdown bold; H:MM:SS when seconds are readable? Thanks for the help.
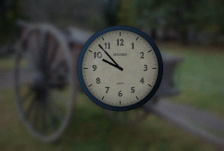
**9:53**
